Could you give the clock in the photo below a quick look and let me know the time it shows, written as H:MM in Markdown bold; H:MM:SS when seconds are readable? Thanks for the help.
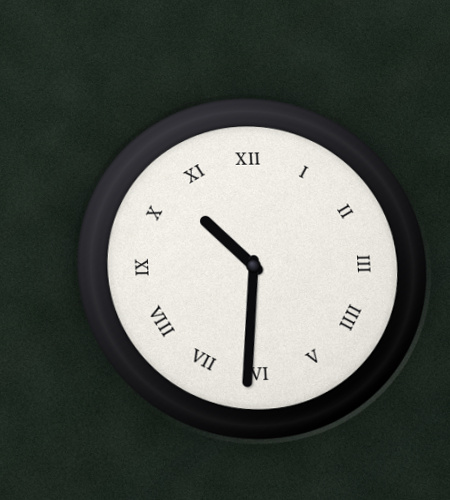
**10:31**
